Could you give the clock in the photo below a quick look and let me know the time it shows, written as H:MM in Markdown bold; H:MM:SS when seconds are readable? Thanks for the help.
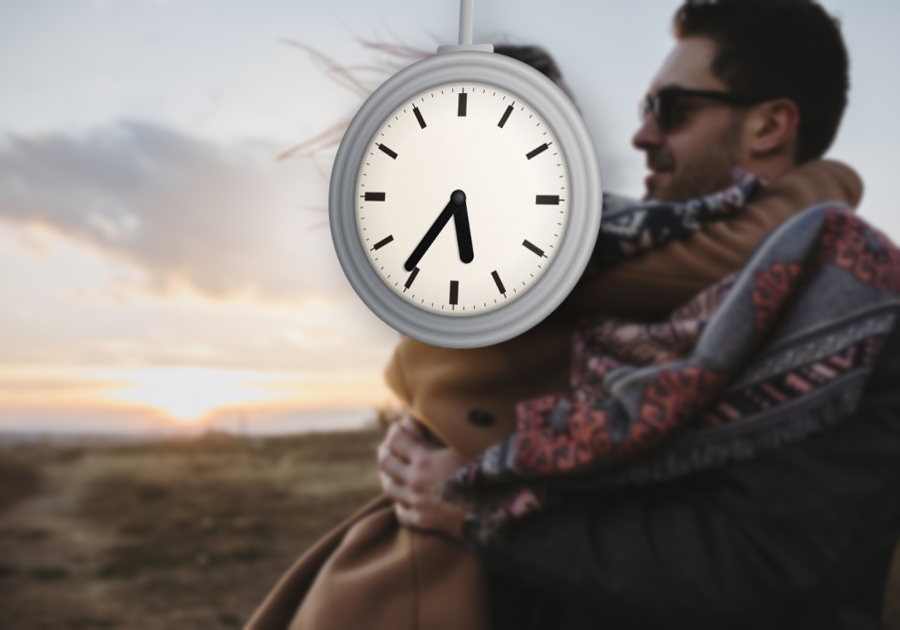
**5:36**
